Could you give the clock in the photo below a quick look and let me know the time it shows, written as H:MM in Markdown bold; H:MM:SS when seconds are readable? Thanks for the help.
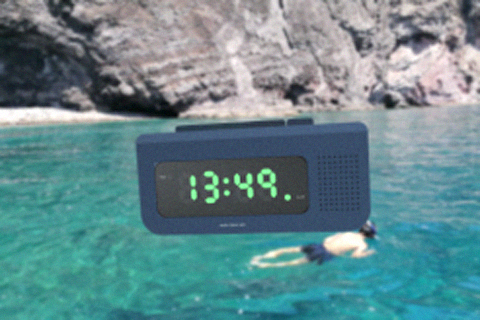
**13:49**
